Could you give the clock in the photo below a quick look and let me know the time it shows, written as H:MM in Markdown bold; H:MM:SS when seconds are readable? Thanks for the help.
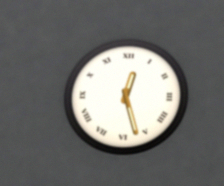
**12:27**
